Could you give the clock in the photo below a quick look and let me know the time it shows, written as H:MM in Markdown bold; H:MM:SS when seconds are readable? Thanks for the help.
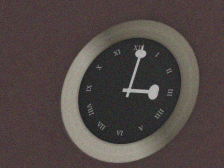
**3:01**
